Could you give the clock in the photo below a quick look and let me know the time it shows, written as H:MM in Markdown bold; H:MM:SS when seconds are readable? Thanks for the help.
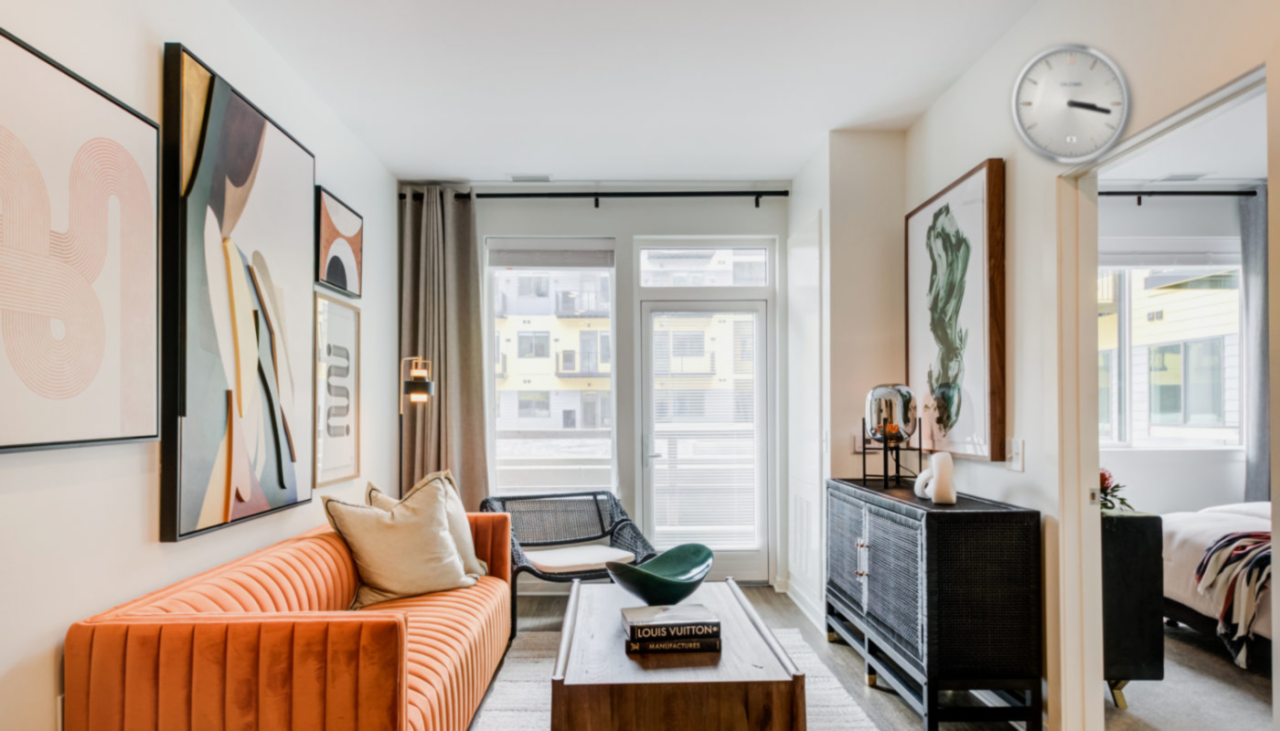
**3:17**
